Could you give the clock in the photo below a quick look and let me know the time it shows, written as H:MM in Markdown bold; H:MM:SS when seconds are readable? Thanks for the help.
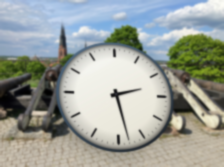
**2:28**
